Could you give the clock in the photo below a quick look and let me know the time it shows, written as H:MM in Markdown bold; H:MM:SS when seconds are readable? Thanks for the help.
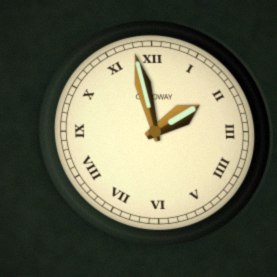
**1:58**
